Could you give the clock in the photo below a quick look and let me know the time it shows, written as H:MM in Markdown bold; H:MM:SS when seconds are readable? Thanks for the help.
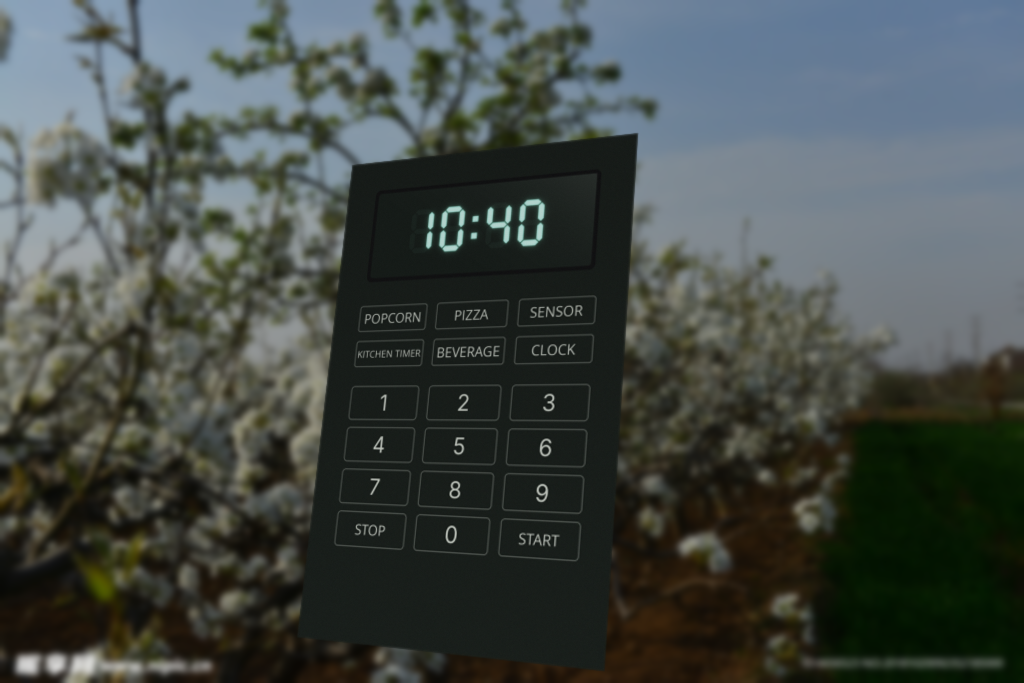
**10:40**
